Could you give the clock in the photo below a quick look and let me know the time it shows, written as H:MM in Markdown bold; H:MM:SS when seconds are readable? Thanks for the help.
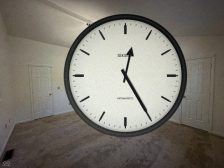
**12:25**
